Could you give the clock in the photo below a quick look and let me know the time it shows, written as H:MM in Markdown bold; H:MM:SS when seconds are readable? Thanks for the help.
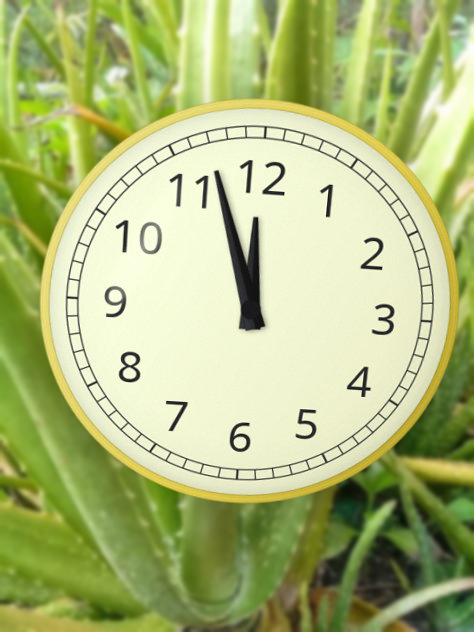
**11:57**
